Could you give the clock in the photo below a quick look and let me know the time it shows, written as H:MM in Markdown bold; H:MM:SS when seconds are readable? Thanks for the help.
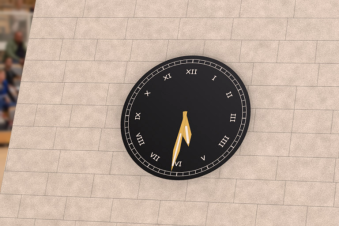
**5:31**
